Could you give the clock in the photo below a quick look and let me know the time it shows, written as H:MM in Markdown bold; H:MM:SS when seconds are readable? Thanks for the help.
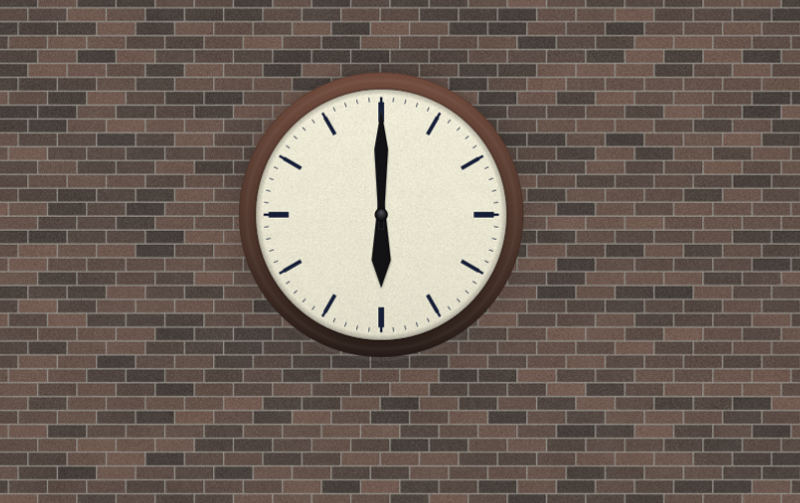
**6:00**
